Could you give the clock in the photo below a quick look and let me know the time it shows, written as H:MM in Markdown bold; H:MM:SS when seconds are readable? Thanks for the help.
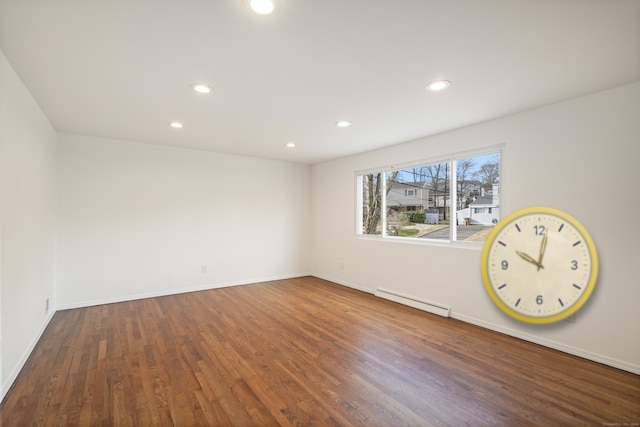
**10:02**
